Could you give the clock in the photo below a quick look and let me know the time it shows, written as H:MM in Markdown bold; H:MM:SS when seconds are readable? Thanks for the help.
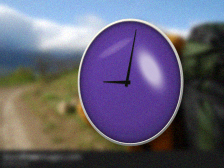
**9:02**
